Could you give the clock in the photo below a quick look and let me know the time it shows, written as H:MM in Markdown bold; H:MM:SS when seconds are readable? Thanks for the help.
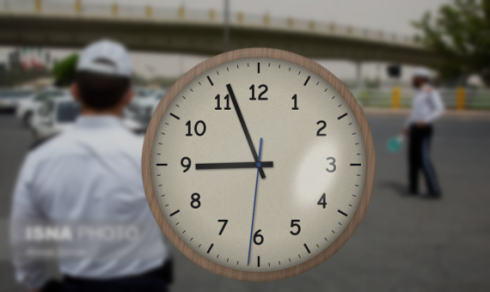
**8:56:31**
